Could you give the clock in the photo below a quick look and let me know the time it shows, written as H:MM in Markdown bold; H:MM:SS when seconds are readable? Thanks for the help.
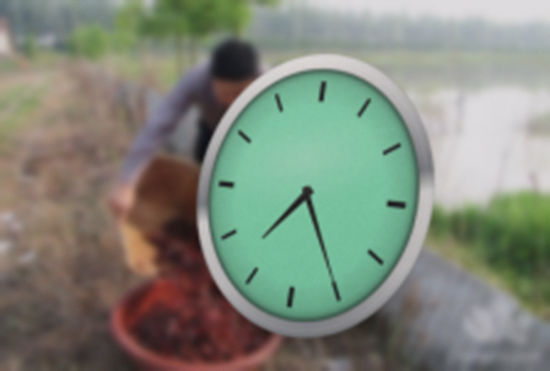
**7:25**
